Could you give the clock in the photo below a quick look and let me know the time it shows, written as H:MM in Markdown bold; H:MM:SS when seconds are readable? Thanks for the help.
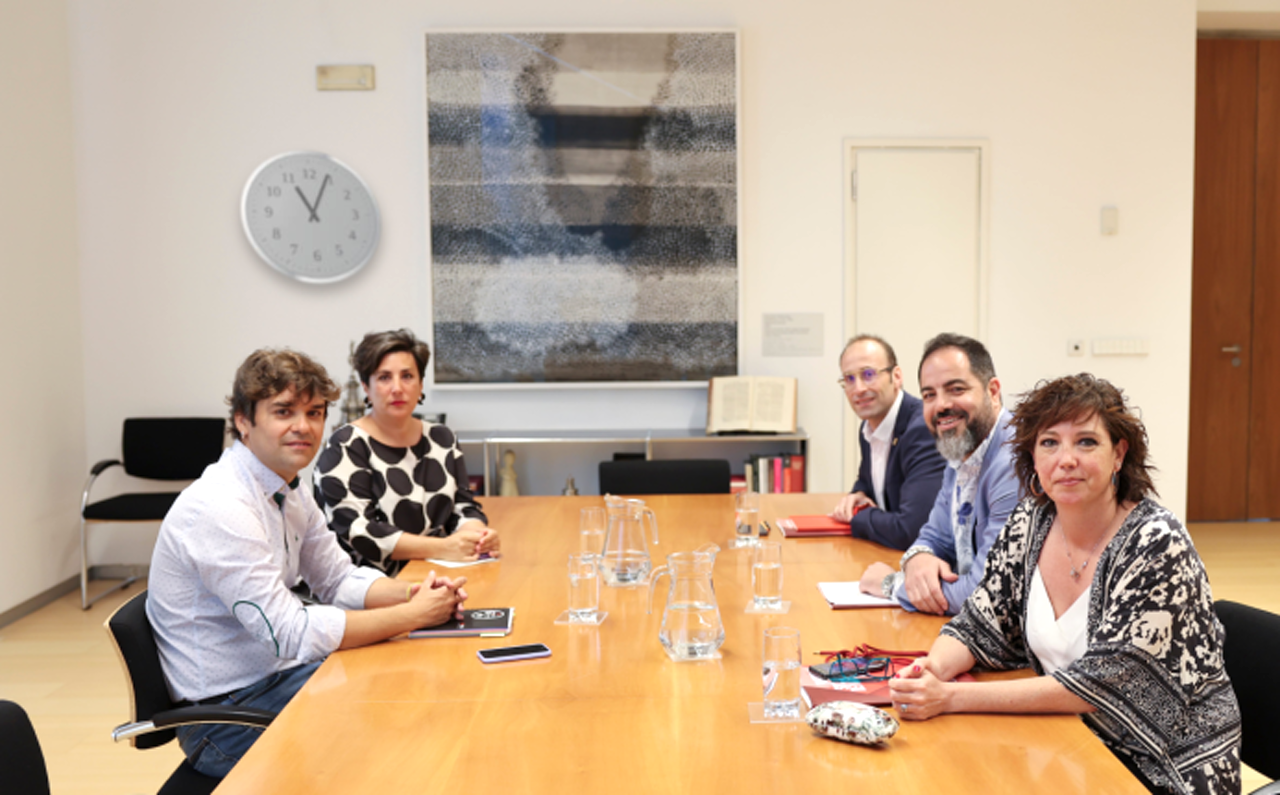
**11:04**
